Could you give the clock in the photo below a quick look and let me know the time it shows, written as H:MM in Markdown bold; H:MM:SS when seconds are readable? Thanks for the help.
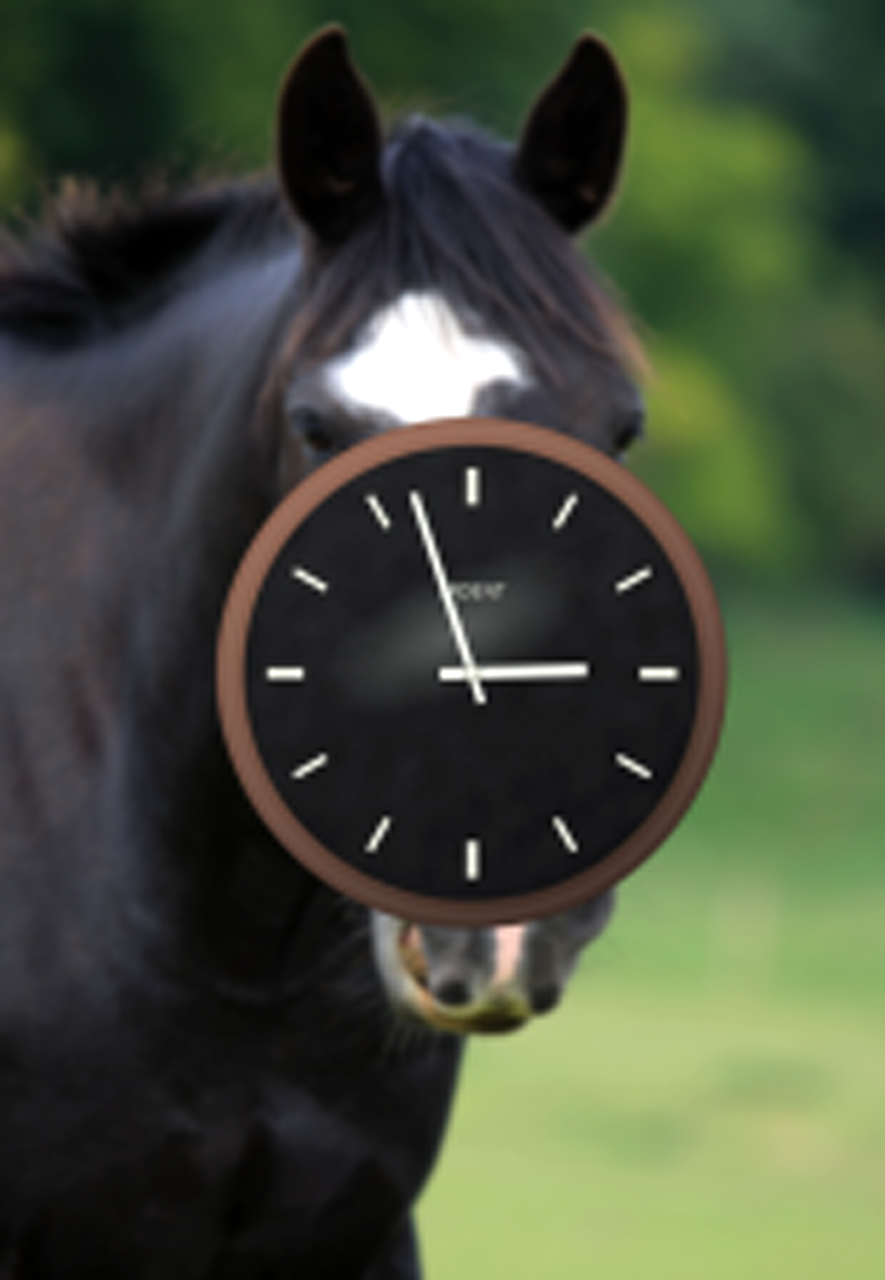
**2:57**
